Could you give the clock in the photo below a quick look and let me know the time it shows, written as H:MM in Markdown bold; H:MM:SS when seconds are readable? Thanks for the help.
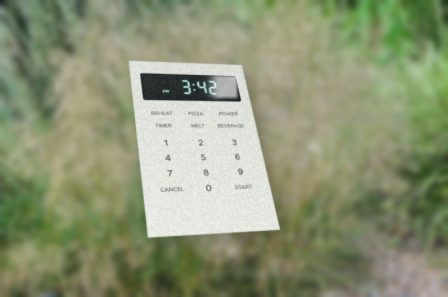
**3:42**
